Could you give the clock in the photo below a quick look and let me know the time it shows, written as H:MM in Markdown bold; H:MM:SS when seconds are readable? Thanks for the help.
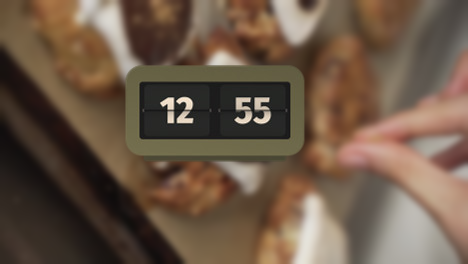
**12:55**
